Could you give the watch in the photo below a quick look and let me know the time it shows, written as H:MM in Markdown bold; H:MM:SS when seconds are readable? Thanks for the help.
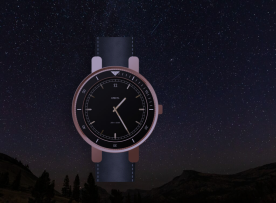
**1:25**
